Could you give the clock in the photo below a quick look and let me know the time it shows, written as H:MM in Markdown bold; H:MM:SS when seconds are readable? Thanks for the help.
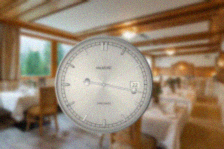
**9:17**
